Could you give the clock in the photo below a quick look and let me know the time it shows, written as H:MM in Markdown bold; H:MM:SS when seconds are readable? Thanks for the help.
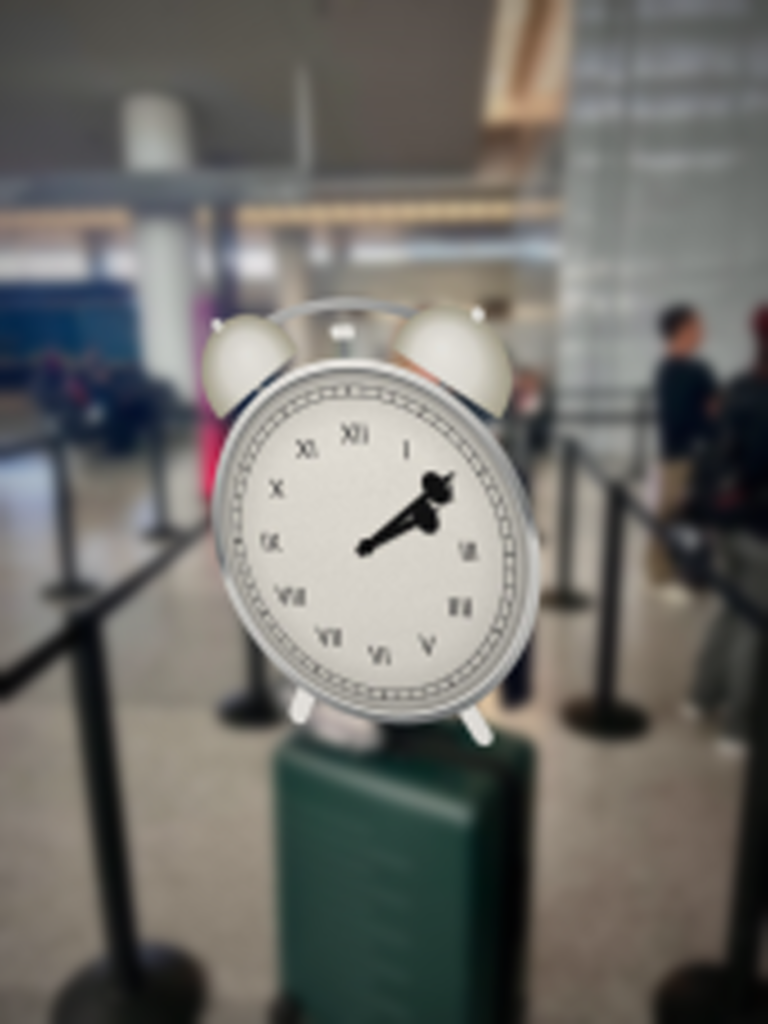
**2:09**
